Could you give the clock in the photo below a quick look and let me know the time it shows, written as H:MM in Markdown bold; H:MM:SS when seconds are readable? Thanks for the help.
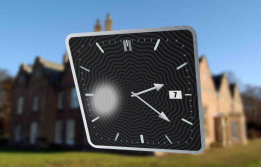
**2:22**
